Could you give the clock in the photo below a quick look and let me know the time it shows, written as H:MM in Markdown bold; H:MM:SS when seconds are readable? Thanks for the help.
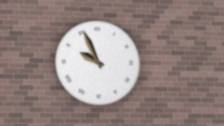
**9:56**
